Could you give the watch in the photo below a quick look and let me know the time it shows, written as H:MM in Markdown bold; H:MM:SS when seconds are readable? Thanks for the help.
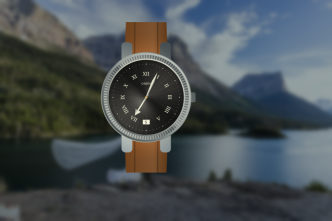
**7:04**
